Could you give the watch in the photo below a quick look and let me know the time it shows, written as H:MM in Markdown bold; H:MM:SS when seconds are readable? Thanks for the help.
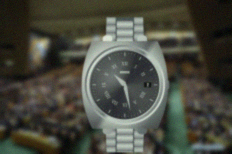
**10:28**
